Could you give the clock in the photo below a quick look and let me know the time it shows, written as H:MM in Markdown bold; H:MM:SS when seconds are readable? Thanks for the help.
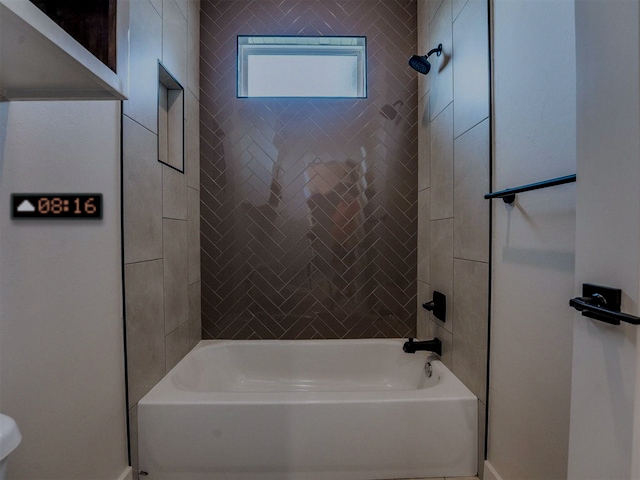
**8:16**
